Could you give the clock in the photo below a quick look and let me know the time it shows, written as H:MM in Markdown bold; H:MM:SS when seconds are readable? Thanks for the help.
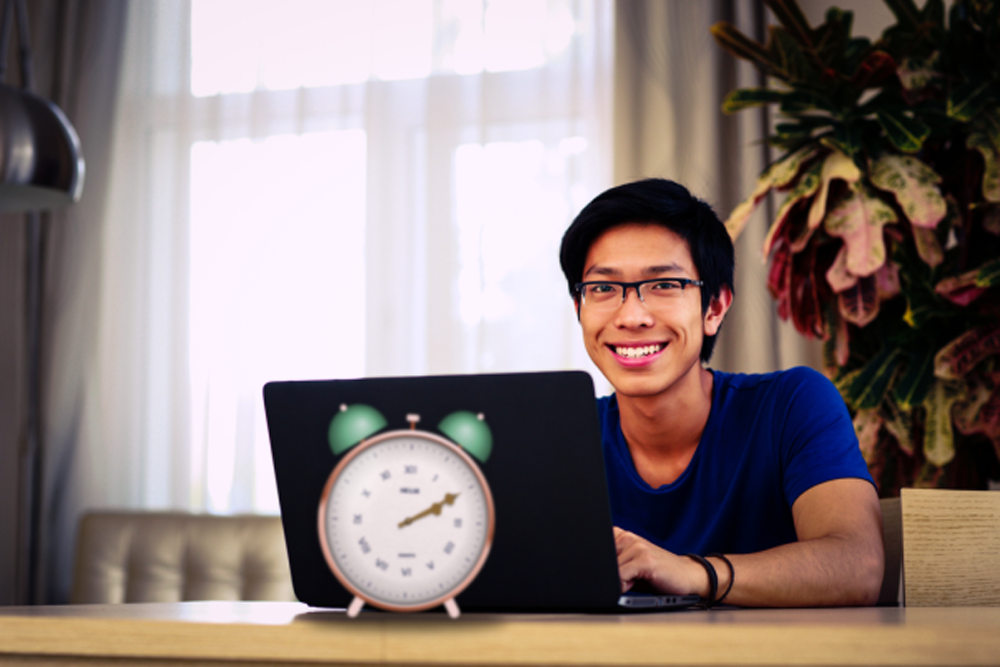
**2:10**
